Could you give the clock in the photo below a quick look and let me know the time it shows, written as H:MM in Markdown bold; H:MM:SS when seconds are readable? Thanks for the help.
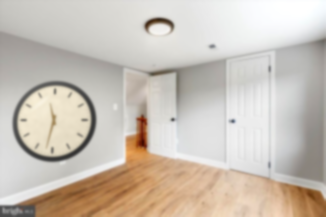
**11:32**
